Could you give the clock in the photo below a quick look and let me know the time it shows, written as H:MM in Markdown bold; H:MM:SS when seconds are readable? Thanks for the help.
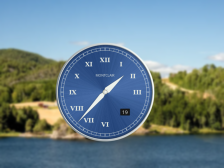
**1:37**
